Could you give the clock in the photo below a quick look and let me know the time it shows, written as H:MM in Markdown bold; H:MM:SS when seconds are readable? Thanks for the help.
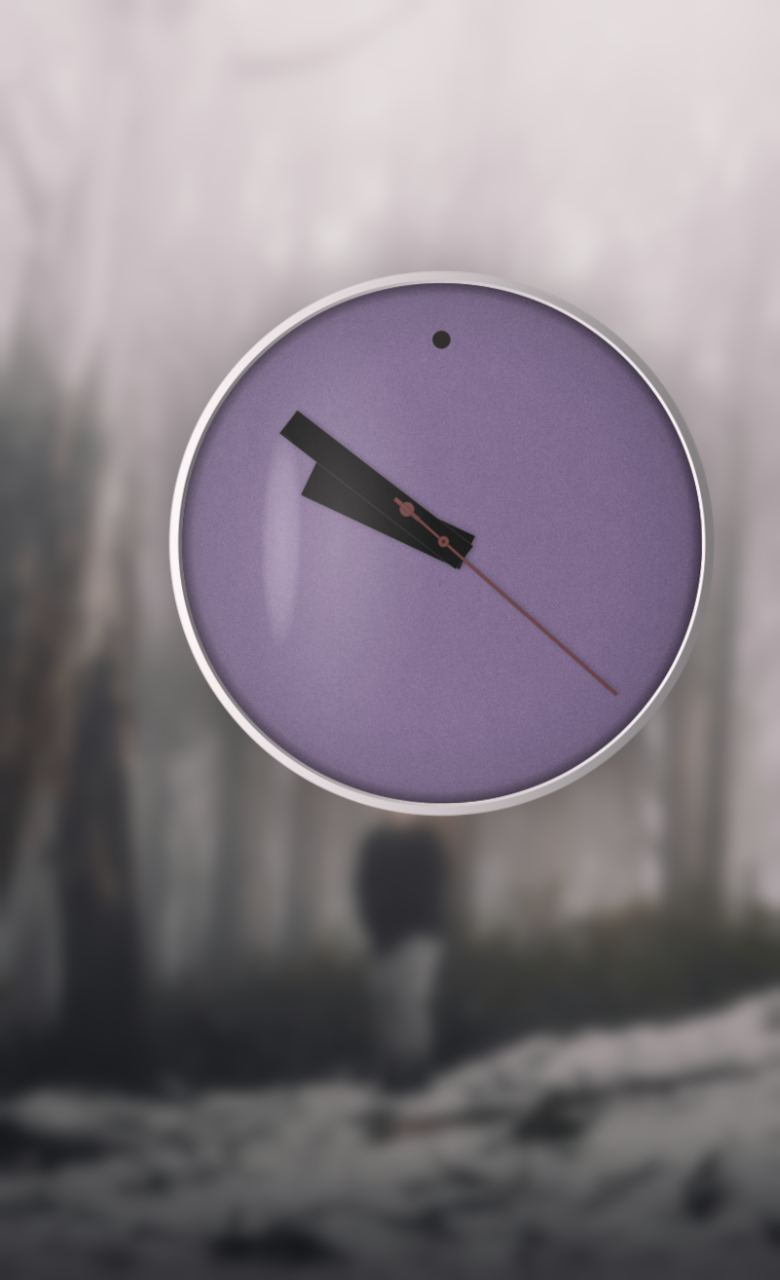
**9:51:22**
